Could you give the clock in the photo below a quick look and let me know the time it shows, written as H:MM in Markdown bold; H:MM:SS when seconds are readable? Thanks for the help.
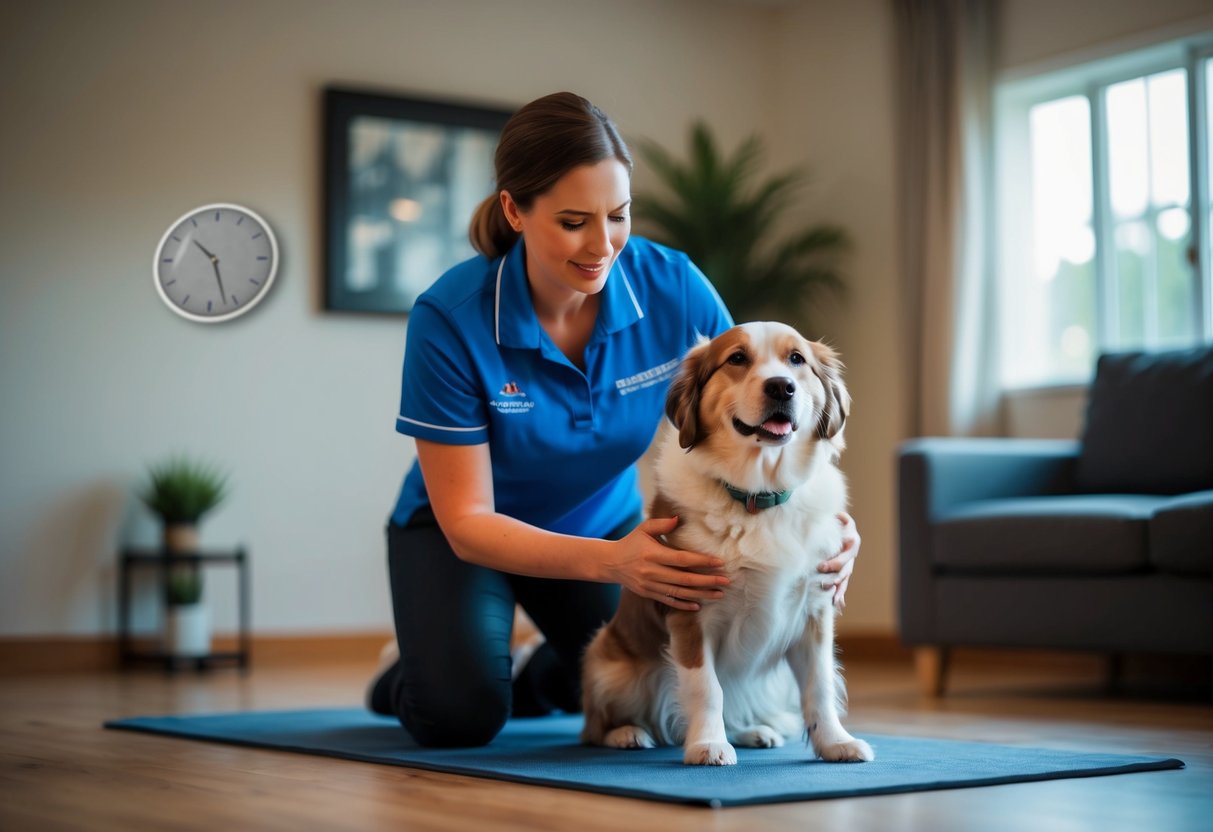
**10:27**
